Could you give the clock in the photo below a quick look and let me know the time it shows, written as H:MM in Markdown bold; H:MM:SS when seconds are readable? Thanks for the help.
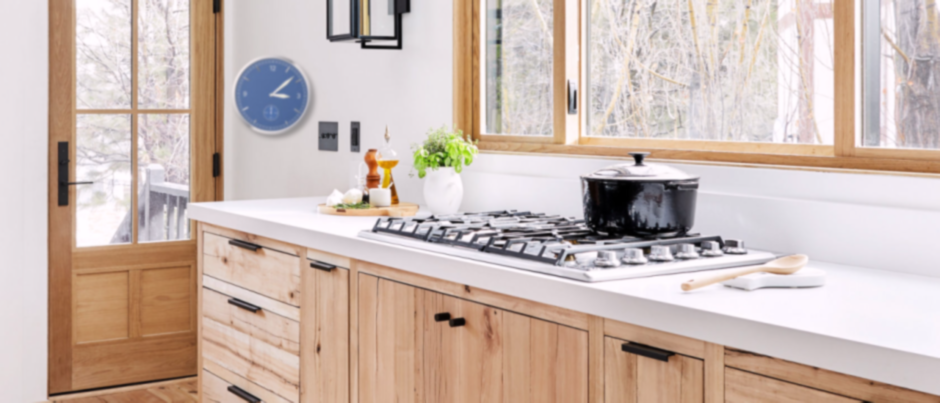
**3:08**
